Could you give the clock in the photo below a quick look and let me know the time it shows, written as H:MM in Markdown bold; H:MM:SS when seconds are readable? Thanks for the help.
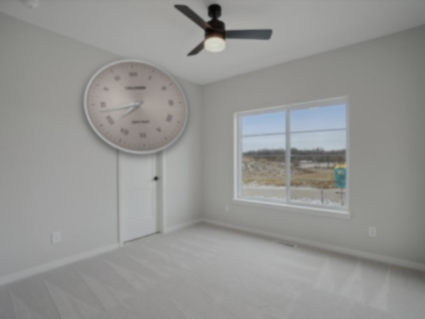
**7:43**
